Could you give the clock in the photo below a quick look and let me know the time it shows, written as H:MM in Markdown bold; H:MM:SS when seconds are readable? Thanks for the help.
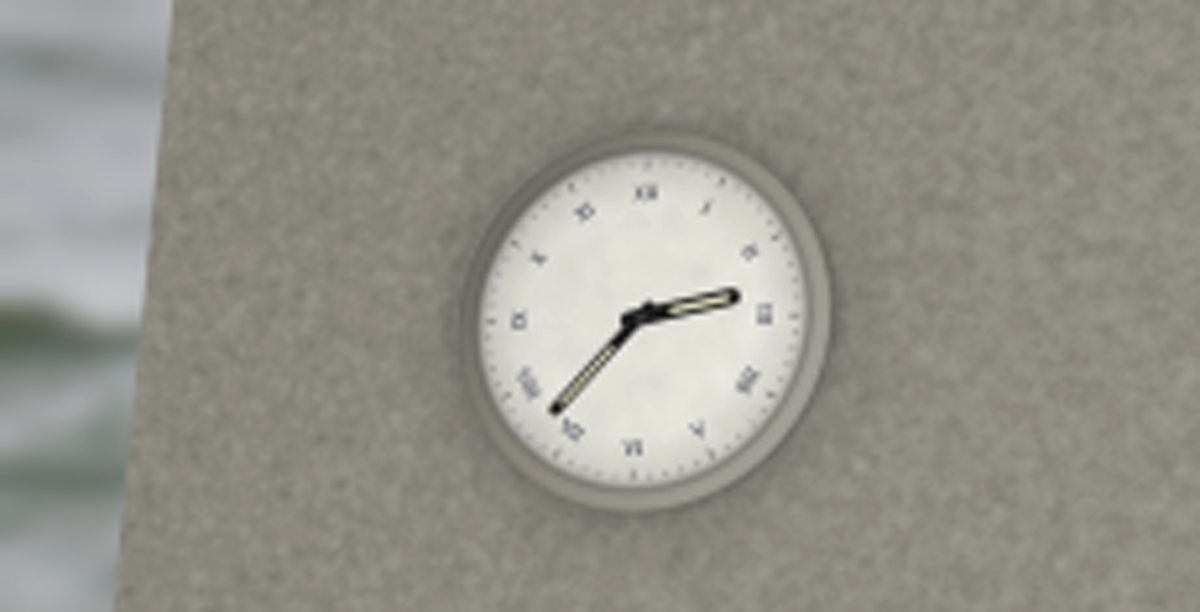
**2:37**
